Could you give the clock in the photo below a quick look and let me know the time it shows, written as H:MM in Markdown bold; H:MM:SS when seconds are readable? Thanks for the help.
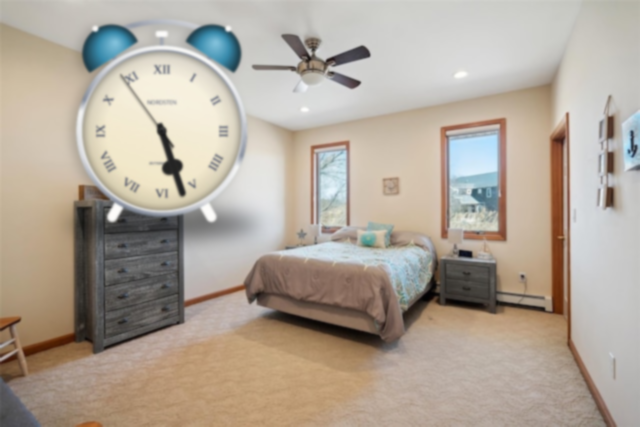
**5:26:54**
